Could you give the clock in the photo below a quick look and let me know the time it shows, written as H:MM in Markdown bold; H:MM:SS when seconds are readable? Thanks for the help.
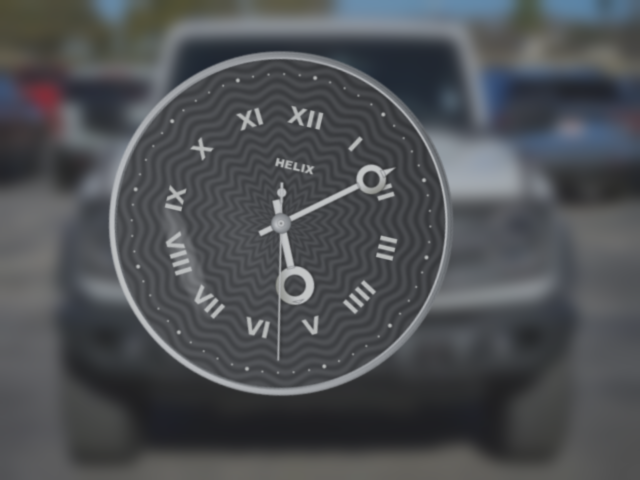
**5:08:28**
